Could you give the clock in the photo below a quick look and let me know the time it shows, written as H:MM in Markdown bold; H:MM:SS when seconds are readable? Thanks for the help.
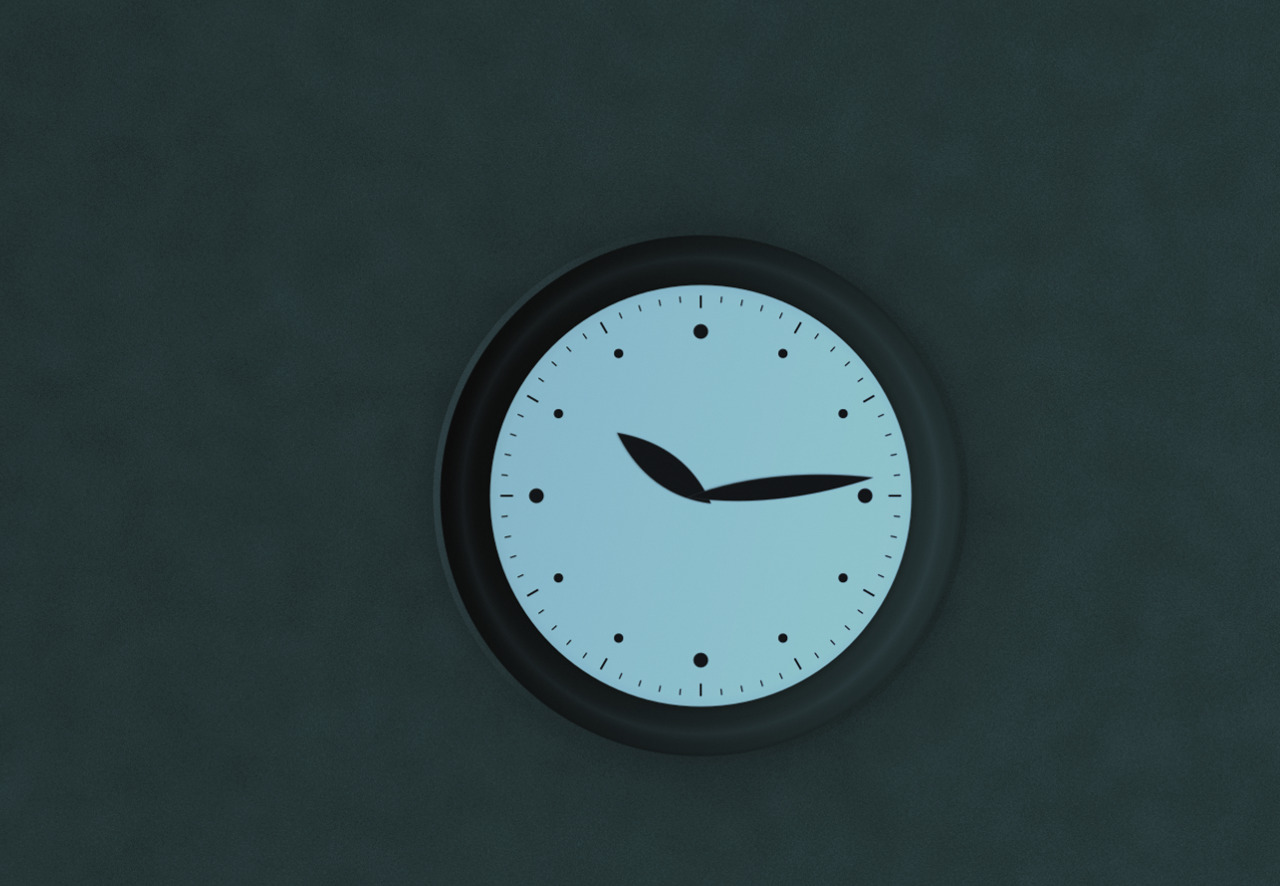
**10:14**
